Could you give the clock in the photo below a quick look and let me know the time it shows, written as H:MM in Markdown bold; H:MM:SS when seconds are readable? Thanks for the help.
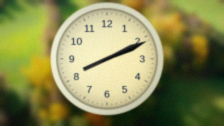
**8:11**
